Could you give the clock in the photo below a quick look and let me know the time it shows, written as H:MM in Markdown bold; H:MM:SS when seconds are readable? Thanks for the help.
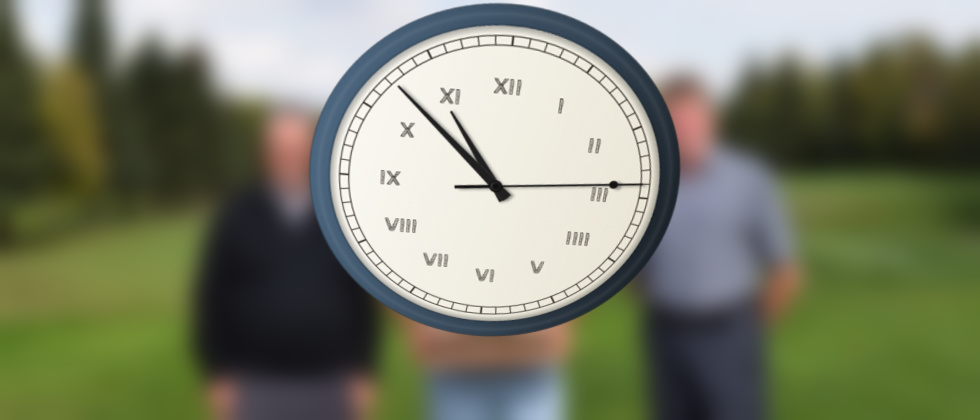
**10:52:14**
